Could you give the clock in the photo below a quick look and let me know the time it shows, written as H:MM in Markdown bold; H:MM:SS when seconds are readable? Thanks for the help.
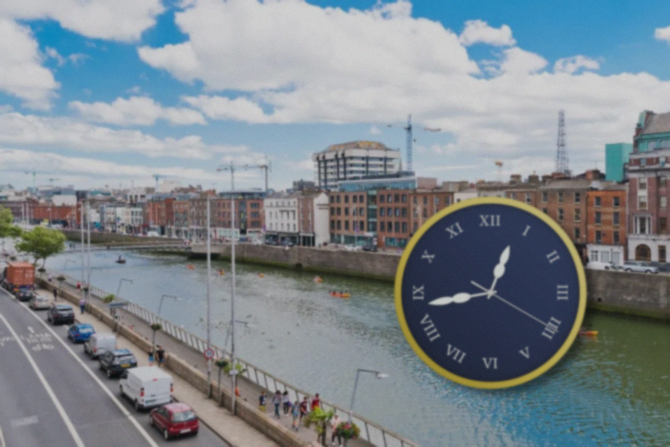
**12:43:20**
